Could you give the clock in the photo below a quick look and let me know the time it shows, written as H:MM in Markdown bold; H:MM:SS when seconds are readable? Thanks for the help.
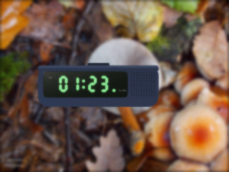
**1:23**
